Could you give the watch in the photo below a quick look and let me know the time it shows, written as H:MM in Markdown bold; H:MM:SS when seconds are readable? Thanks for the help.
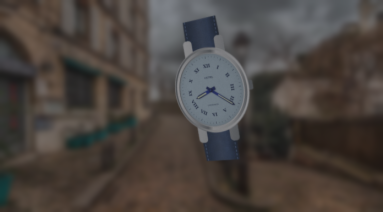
**8:21**
